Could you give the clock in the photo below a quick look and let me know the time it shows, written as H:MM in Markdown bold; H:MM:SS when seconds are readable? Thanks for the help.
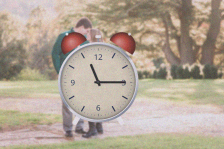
**11:15**
